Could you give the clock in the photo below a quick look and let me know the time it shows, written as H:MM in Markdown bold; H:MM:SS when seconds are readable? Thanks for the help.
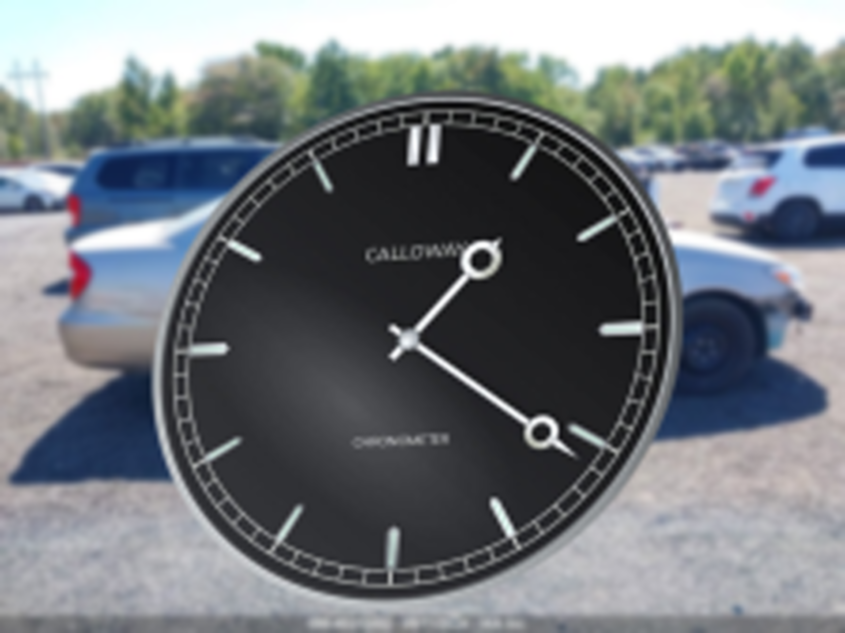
**1:21**
